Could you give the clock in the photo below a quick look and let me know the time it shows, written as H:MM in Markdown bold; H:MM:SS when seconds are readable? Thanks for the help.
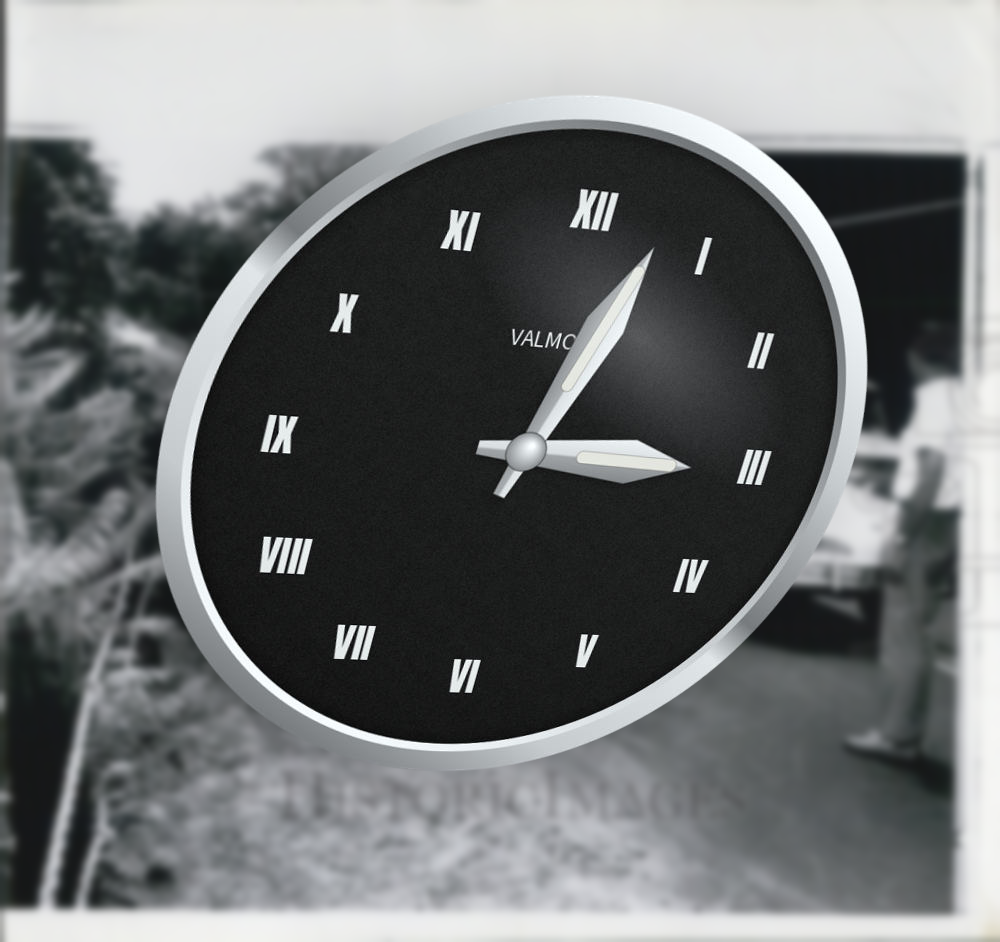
**3:03**
